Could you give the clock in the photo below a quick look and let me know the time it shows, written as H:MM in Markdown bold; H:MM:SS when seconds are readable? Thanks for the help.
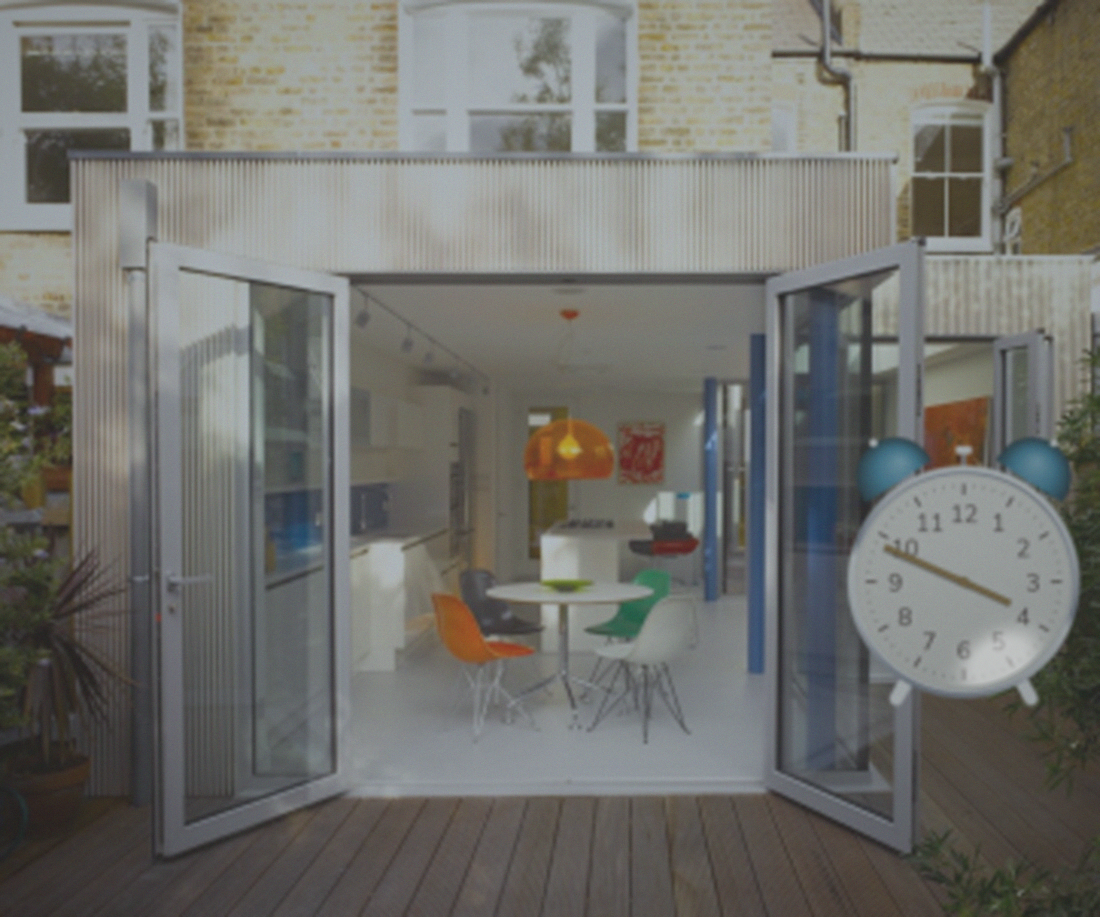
**3:49**
